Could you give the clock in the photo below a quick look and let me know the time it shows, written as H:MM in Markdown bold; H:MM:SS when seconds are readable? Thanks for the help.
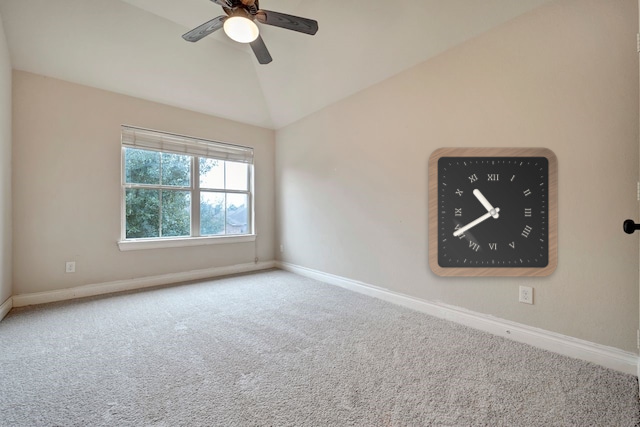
**10:40**
